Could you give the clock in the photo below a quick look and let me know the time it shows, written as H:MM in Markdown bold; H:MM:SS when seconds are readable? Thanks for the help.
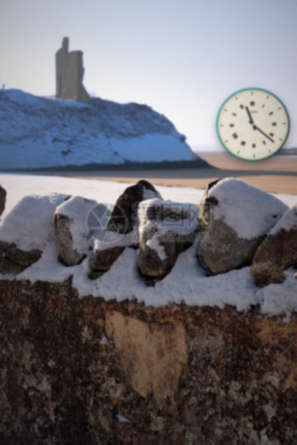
**11:22**
